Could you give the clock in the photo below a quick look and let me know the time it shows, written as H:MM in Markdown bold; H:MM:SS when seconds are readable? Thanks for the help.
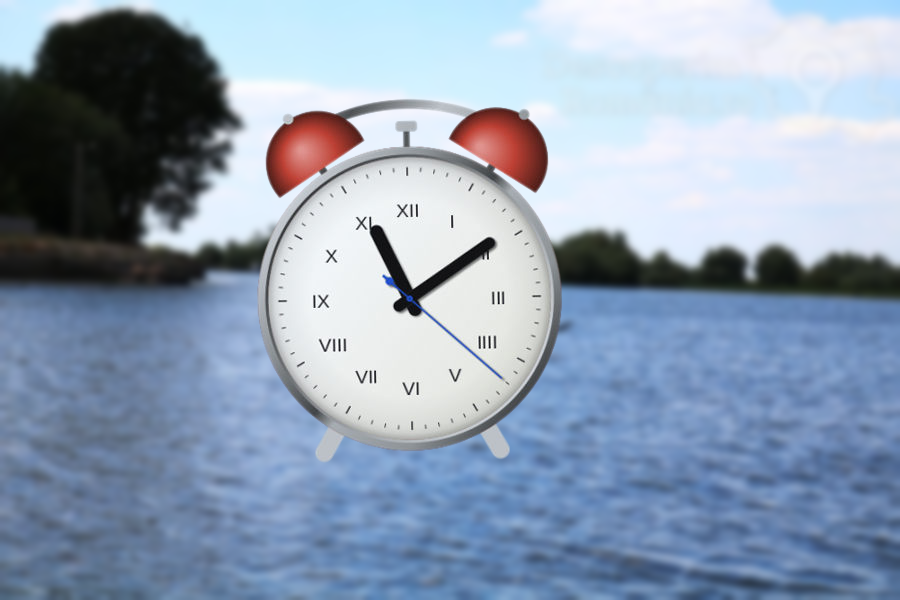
**11:09:22**
